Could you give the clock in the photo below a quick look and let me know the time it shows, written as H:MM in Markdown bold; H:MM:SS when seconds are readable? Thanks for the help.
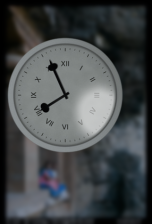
**7:56**
